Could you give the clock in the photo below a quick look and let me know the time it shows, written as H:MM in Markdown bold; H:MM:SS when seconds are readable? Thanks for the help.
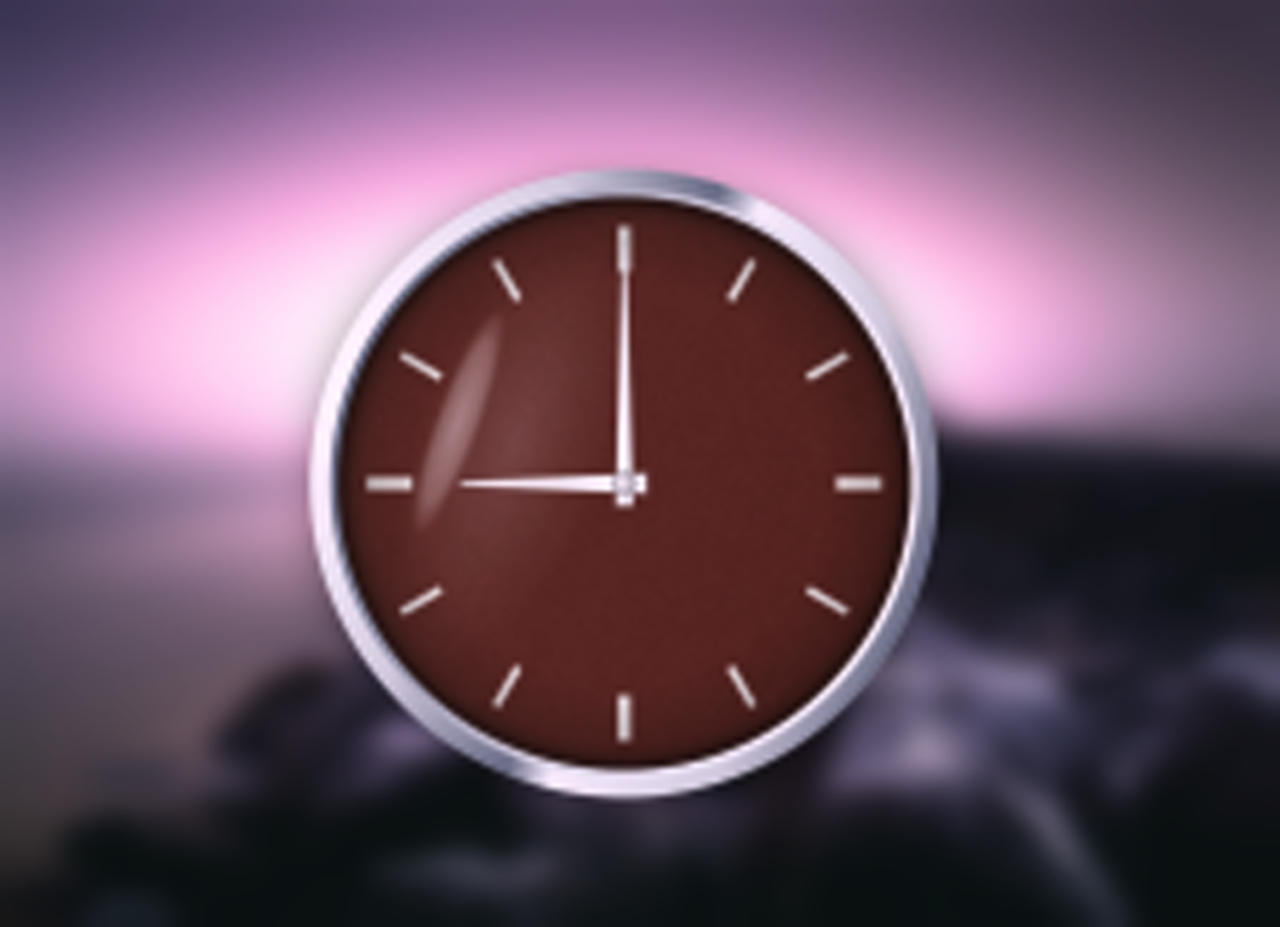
**9:00**
